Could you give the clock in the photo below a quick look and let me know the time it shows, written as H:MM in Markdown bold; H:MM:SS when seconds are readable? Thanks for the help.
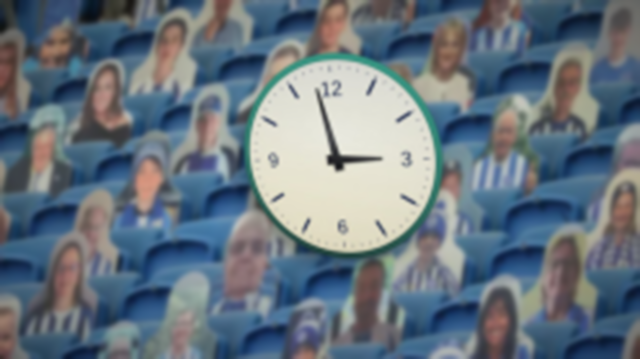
**2:58**
